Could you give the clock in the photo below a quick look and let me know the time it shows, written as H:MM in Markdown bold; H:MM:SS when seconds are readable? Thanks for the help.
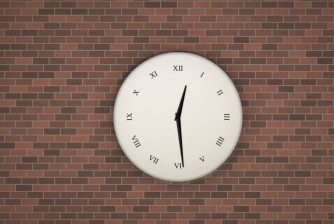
**12:29**
